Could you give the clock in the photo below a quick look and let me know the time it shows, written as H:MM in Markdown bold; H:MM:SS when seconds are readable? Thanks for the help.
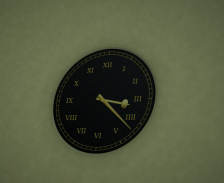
**3:22**
